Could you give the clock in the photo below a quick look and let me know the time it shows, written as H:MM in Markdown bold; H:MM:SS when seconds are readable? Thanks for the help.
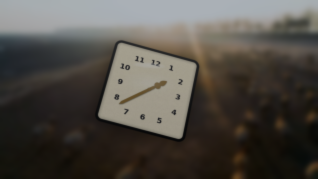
**1:38**
